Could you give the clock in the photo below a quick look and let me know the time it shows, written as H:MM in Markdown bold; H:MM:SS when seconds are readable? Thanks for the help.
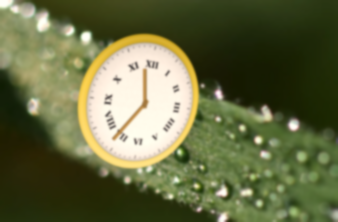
**11:36**
